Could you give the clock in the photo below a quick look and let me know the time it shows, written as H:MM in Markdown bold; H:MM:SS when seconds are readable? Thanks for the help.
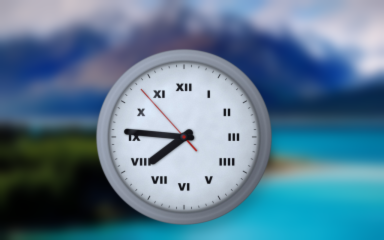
**7:45:53**
